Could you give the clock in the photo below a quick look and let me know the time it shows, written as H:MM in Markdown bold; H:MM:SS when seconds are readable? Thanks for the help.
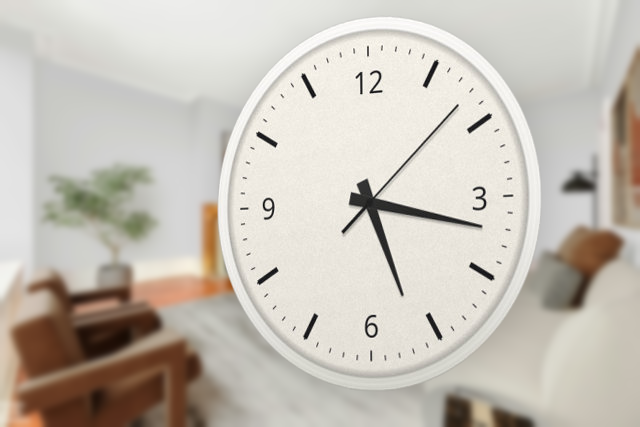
**5:17:08**
